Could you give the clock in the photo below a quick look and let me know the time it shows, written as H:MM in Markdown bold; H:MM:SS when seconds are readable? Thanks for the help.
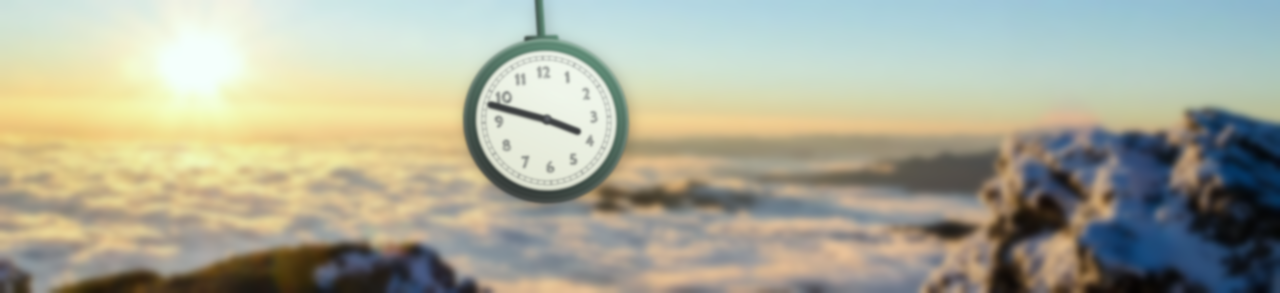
**3:48**
